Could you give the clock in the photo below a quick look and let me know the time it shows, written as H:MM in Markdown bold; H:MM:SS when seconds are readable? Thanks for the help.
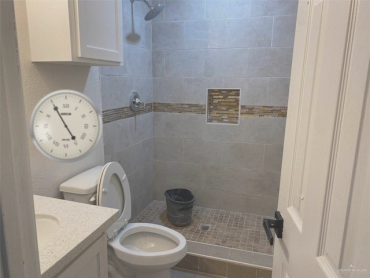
**4:55**
